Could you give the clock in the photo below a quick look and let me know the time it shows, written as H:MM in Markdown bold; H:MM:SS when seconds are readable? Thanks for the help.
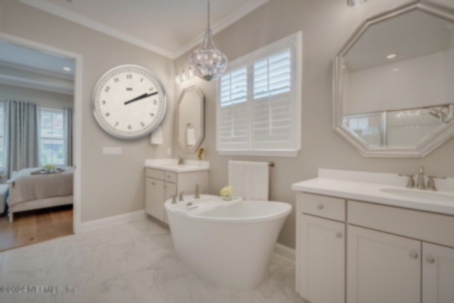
**2:12**
